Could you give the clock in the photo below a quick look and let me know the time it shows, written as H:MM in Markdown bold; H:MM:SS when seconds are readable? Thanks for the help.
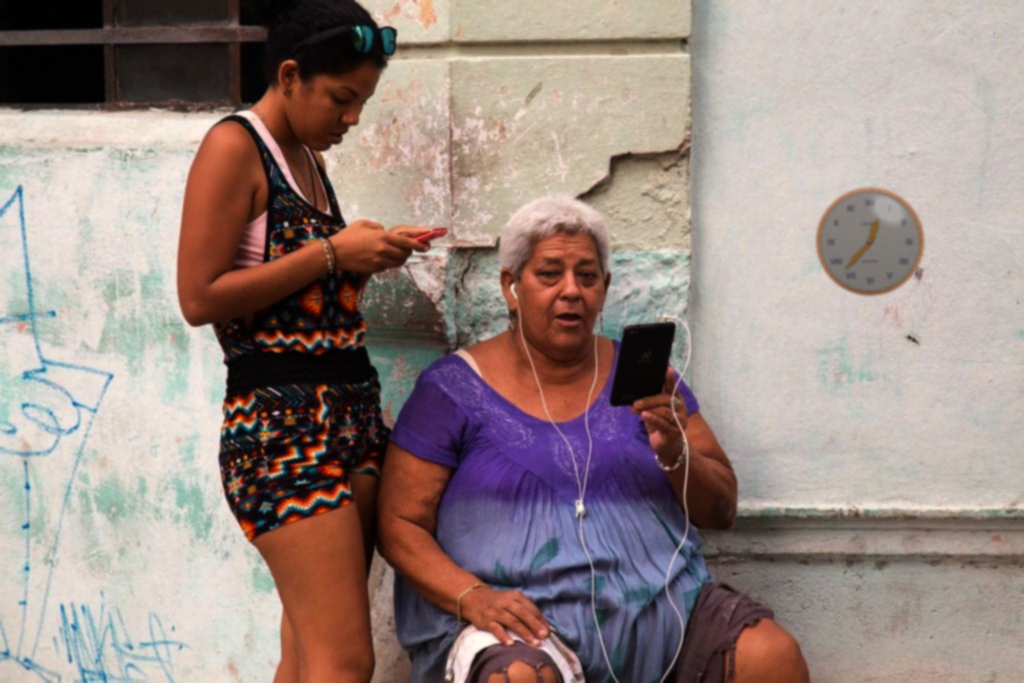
**12:37**
